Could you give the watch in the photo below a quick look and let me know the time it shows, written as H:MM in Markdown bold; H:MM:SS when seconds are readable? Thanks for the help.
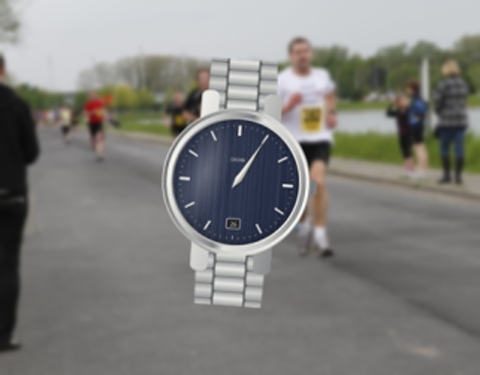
**1:05**
